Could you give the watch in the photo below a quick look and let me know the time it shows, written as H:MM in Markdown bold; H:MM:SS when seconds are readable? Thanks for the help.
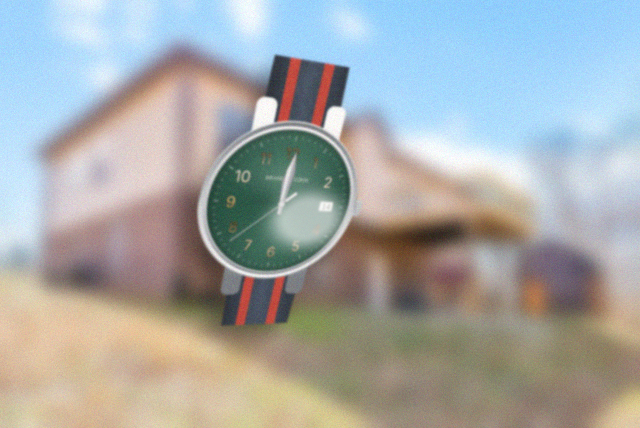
**12:00:38**
